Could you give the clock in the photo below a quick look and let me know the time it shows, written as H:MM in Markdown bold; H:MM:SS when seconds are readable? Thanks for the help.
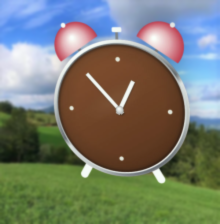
**12:53**
